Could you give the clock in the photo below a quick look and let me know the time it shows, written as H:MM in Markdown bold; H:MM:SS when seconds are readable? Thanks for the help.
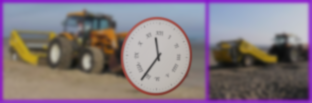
**11:36**
